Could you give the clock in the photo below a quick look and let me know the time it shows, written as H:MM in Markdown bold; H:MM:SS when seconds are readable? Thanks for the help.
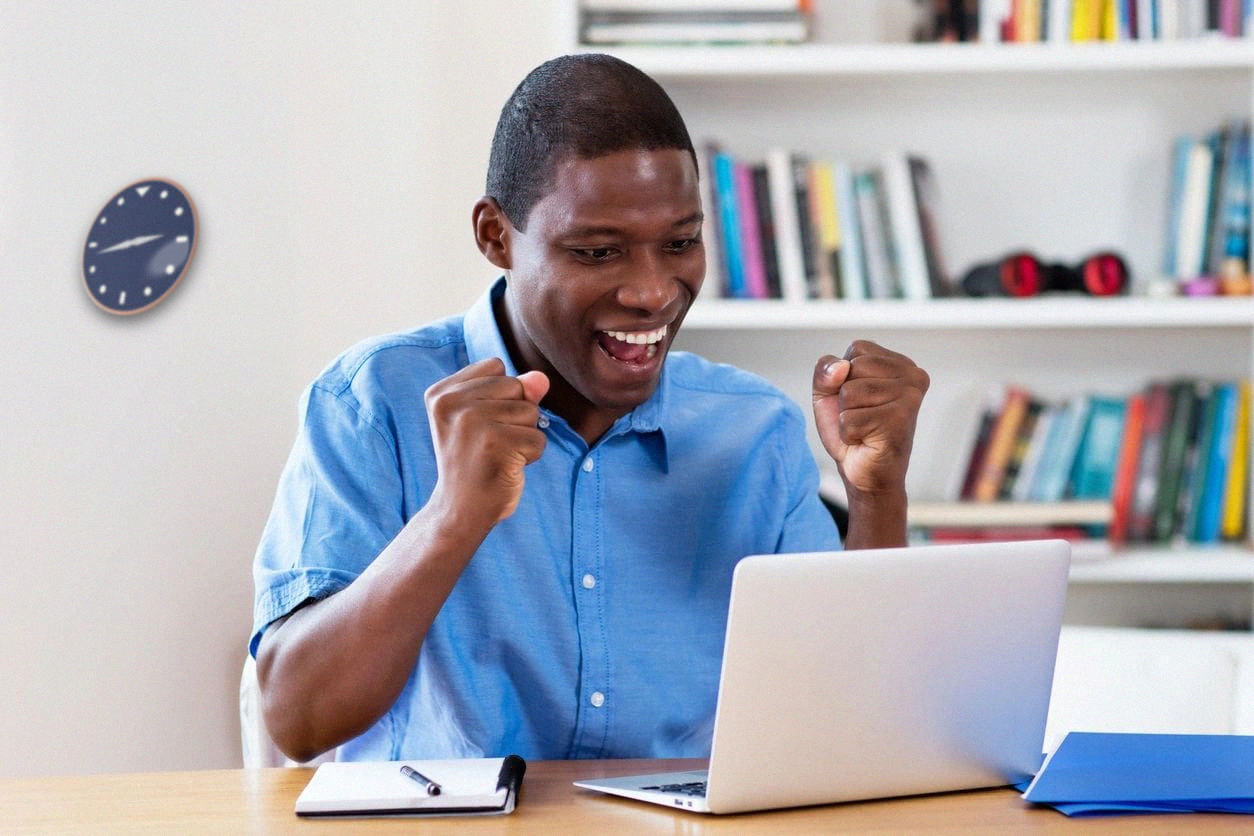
**2:43**
